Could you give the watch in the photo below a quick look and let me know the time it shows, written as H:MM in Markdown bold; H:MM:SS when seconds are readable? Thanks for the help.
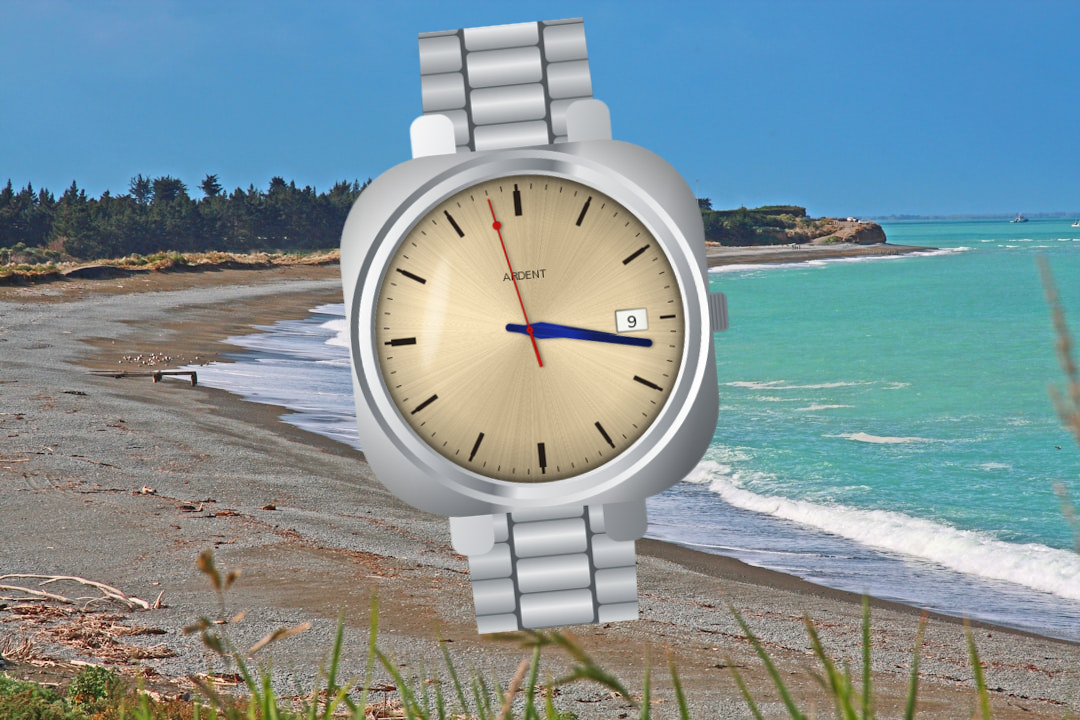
**3:16:58**
